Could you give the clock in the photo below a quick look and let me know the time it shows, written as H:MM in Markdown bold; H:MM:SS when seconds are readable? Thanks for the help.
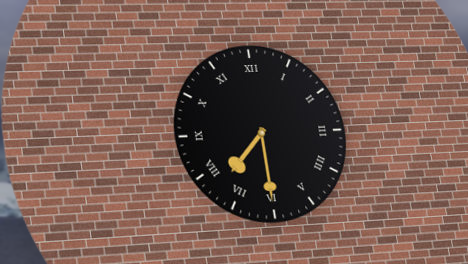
**7:30**
